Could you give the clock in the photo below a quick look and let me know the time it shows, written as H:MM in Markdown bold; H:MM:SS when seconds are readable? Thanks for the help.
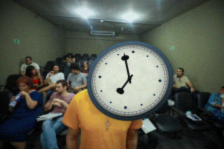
**6:57**
